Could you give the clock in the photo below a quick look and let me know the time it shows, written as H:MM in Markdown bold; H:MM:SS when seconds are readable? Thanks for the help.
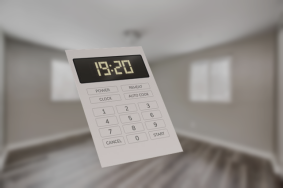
**19:20**
